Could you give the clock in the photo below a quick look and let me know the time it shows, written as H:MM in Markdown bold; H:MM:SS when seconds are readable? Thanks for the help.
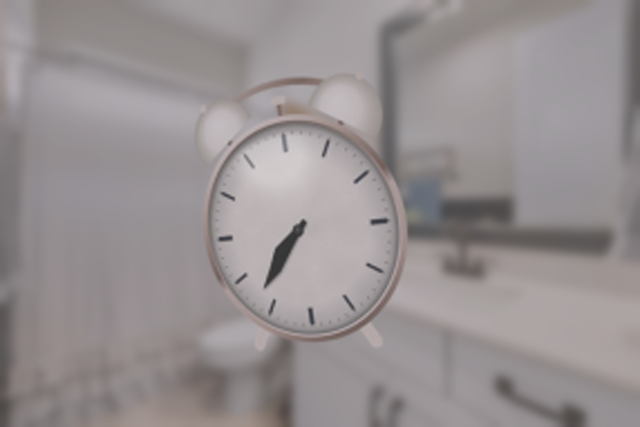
**7:37**
